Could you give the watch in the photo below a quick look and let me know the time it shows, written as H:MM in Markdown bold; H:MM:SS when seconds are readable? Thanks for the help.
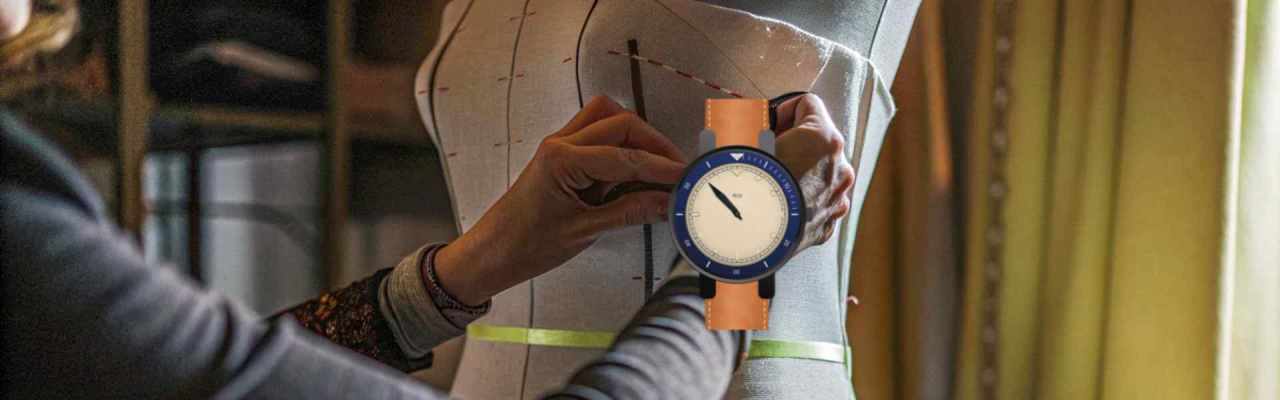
**10:53**
